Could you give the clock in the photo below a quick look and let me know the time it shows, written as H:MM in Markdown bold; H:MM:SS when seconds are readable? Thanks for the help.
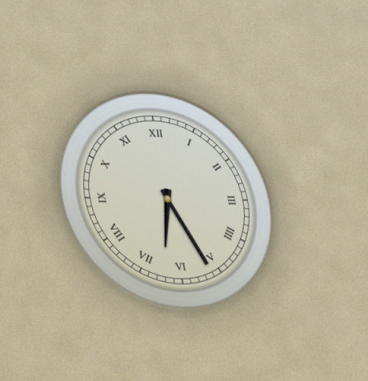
**6:26**
